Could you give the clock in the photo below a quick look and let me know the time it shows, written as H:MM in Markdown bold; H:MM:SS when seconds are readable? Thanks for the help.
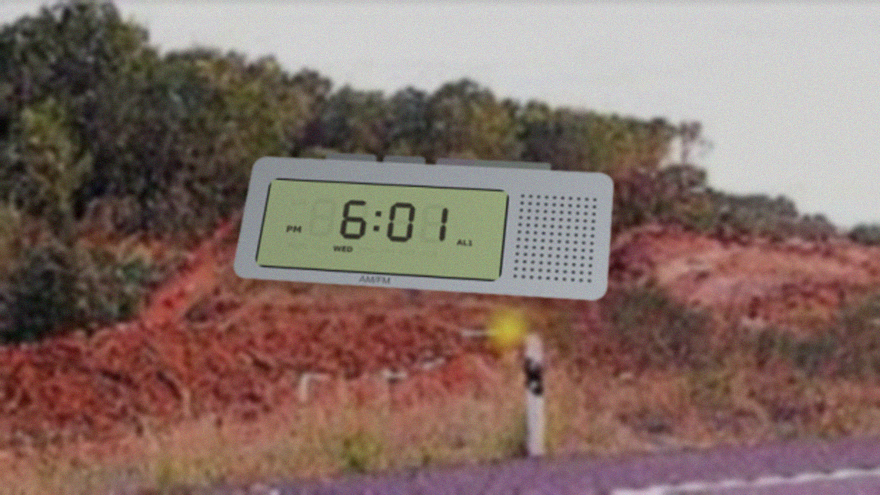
**6:01**
